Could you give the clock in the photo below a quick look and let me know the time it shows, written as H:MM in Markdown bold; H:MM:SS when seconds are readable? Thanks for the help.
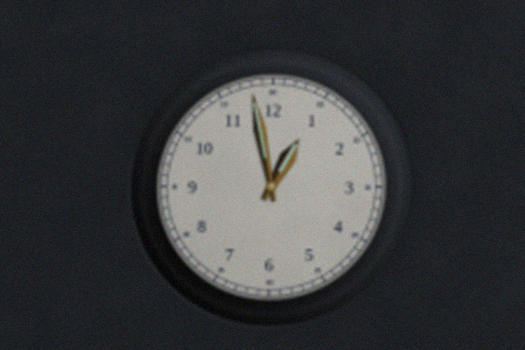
**12:58**
